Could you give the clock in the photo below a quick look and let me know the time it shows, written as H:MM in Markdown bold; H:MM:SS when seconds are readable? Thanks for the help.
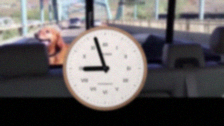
**8:57**
